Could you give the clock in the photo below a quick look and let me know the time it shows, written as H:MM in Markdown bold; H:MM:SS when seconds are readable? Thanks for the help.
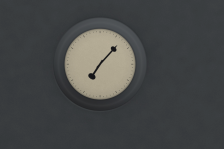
**7:07**
